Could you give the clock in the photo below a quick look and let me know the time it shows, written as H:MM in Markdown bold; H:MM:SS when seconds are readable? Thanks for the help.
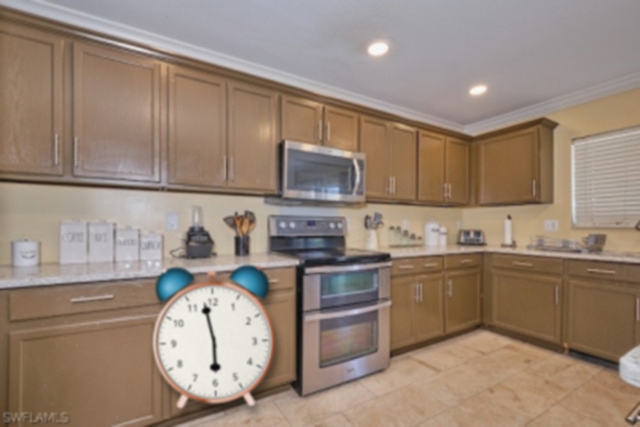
**5:58**
